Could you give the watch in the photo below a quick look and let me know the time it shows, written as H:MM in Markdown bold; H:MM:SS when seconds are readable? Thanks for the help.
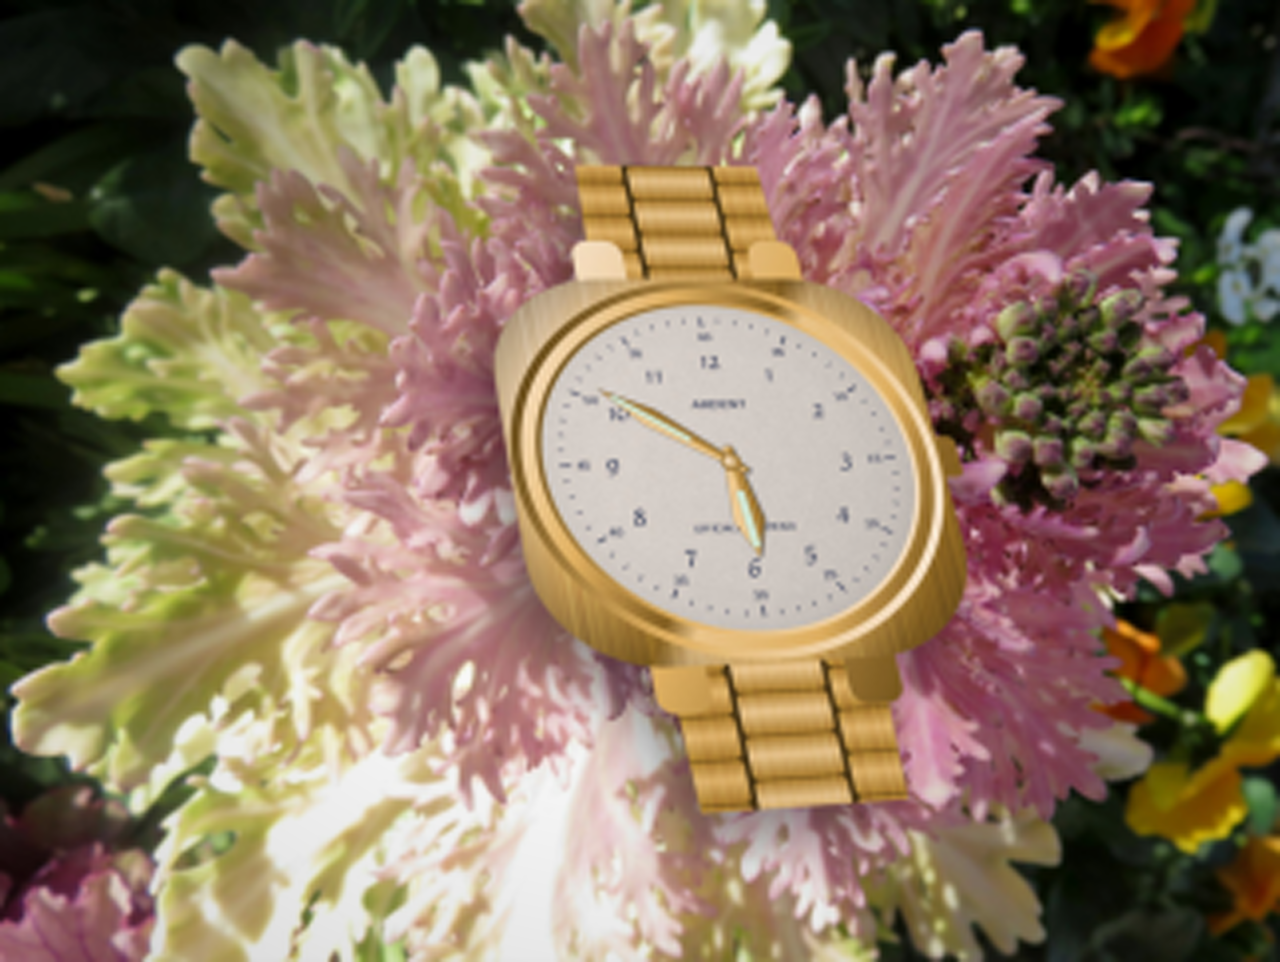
**5:51**
